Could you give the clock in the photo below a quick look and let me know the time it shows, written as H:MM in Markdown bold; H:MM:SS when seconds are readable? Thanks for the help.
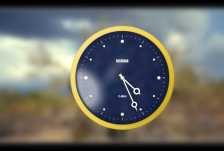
**4:26**
